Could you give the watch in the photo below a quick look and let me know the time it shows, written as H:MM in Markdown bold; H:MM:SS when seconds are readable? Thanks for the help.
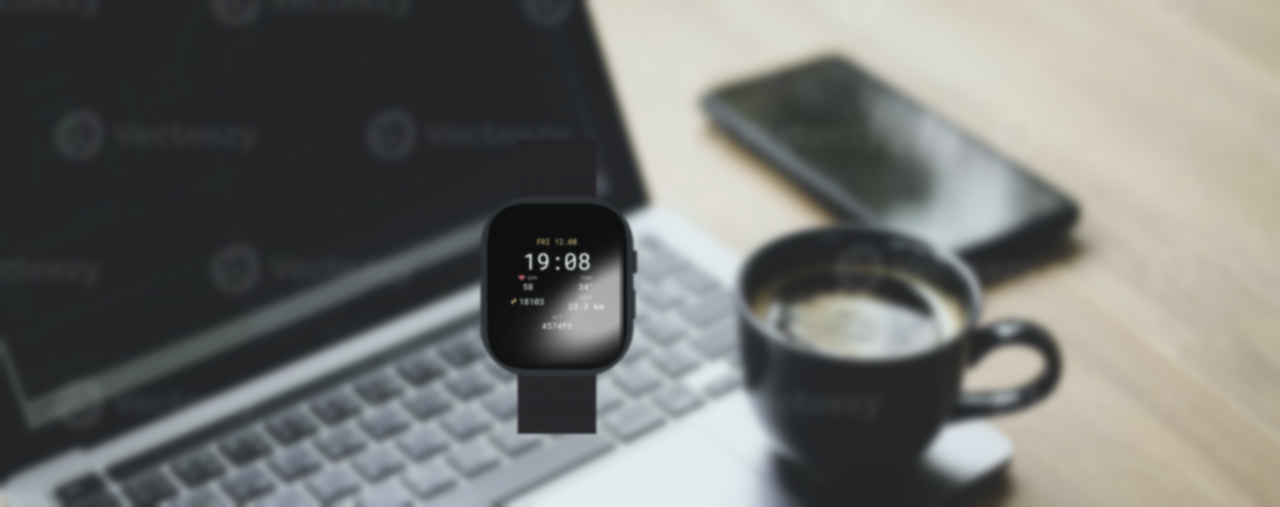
**19:08**
